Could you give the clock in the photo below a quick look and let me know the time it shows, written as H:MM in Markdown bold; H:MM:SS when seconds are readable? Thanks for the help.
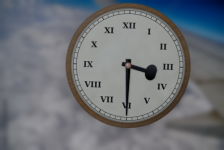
**3:30**
